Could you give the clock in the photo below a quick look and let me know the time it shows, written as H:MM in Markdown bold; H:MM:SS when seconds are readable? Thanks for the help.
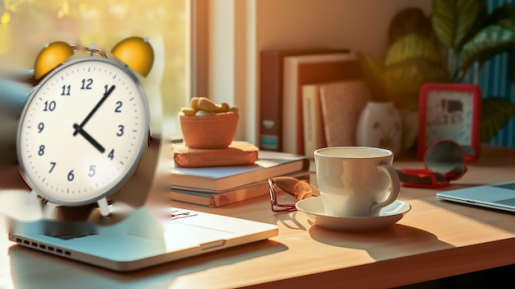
**4:06**
